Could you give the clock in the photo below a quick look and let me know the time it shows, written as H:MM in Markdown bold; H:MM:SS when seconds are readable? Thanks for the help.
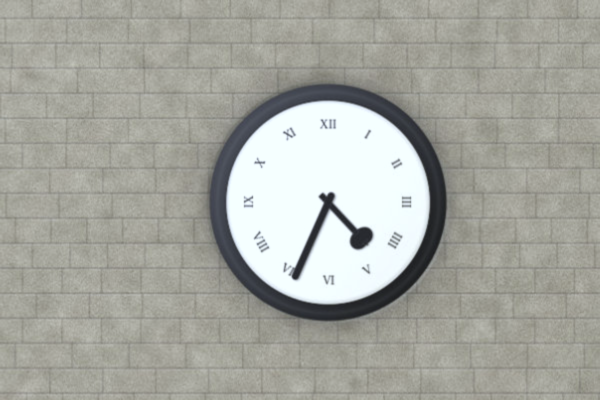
**4:34**
